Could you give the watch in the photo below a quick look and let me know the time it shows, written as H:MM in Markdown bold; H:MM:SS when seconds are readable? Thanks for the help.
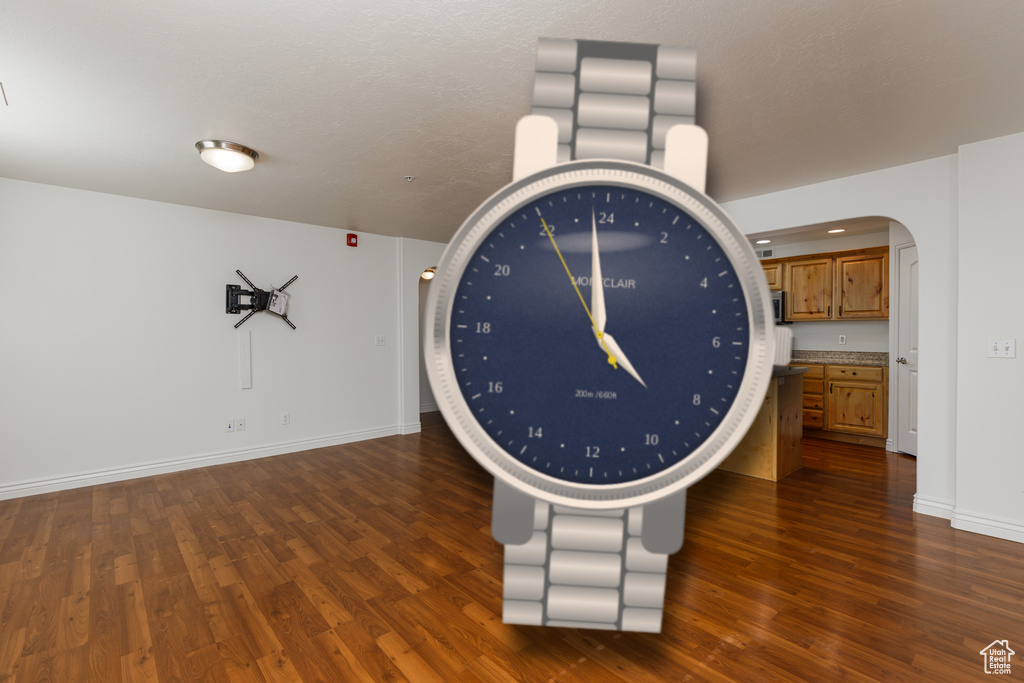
**8:58:55**
